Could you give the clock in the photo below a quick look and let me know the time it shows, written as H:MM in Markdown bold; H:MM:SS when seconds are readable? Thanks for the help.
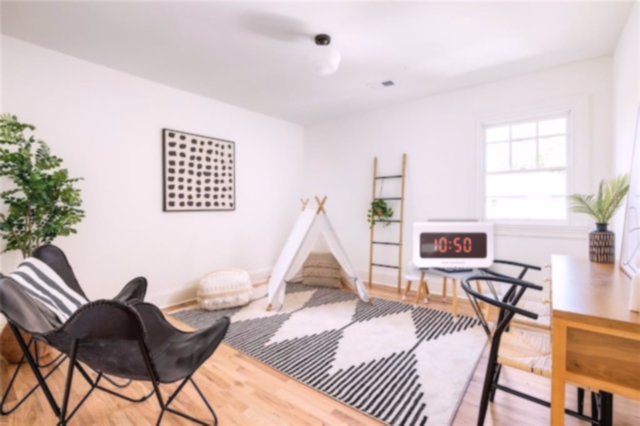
**10:50**
